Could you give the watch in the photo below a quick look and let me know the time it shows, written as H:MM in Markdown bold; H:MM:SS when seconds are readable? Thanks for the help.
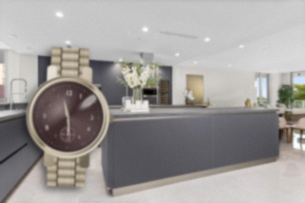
**11:29**
